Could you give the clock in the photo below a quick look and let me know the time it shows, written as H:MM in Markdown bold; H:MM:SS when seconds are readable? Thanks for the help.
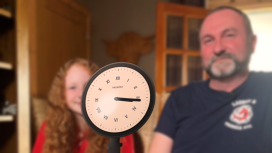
**3:16**
